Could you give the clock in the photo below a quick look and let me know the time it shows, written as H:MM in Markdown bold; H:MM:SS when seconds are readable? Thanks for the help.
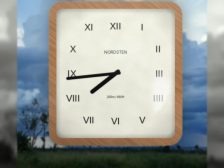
**7:44**
